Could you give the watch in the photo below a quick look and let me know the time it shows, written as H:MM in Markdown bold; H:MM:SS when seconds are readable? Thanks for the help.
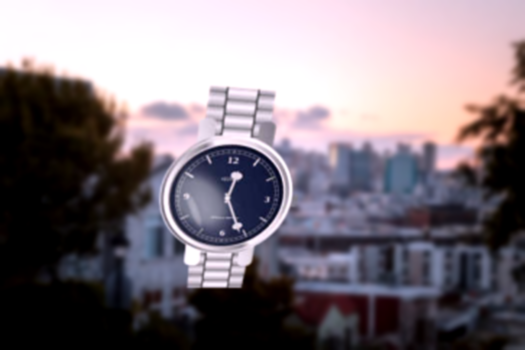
**12:26**
